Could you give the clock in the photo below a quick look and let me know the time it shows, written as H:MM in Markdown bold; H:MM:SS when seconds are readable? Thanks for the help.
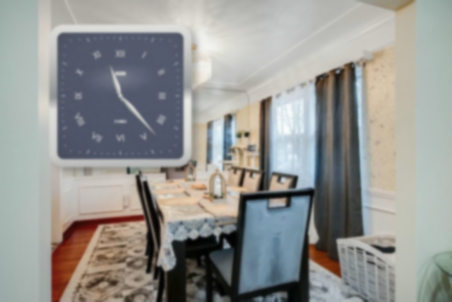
**11:23**
